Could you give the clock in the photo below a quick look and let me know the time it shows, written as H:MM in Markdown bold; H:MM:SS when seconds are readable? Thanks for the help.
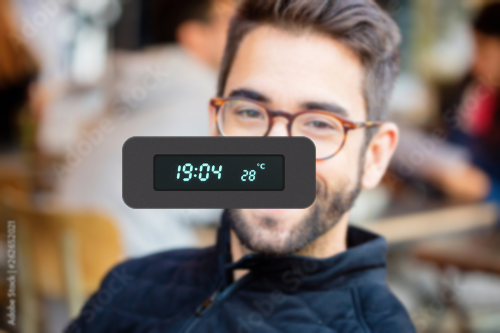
**19:04**
